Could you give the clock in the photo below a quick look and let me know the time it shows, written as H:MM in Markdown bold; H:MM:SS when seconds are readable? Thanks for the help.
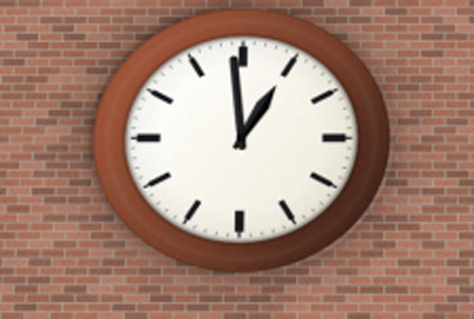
**12:59**
